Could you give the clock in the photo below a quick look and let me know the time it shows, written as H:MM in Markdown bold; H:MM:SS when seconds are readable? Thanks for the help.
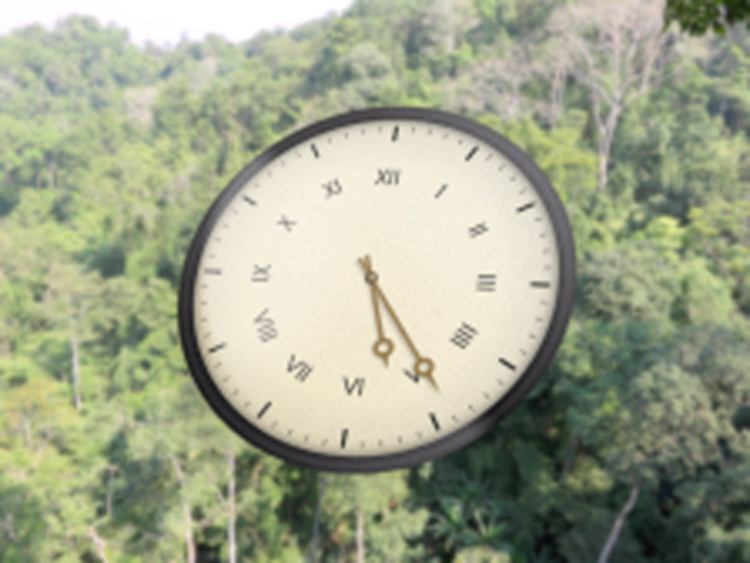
**5:24**
